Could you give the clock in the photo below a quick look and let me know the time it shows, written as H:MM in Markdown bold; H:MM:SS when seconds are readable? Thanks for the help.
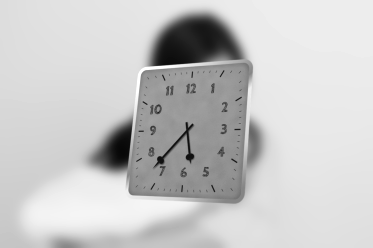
**5:37**
